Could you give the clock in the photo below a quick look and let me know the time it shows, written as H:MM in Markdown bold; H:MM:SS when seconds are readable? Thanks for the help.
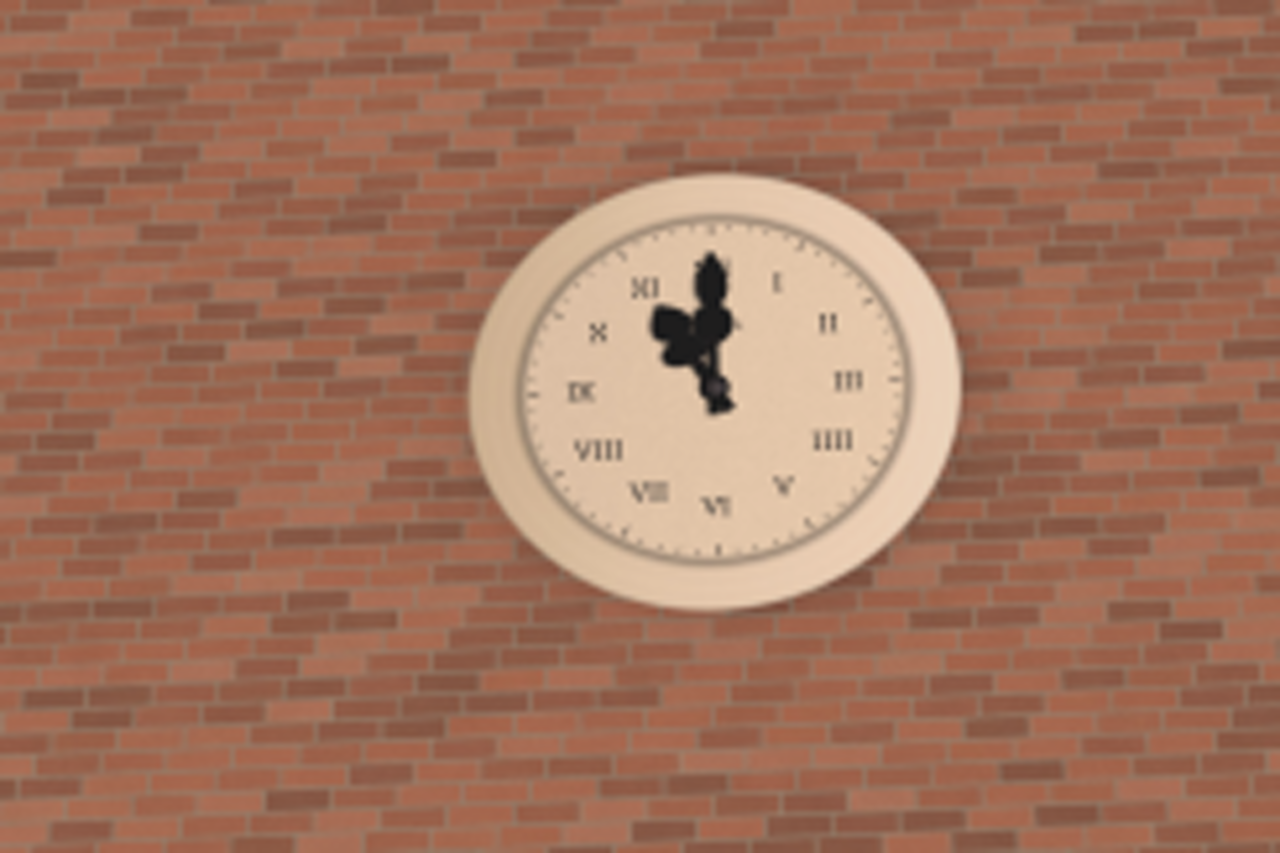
**11:00**
